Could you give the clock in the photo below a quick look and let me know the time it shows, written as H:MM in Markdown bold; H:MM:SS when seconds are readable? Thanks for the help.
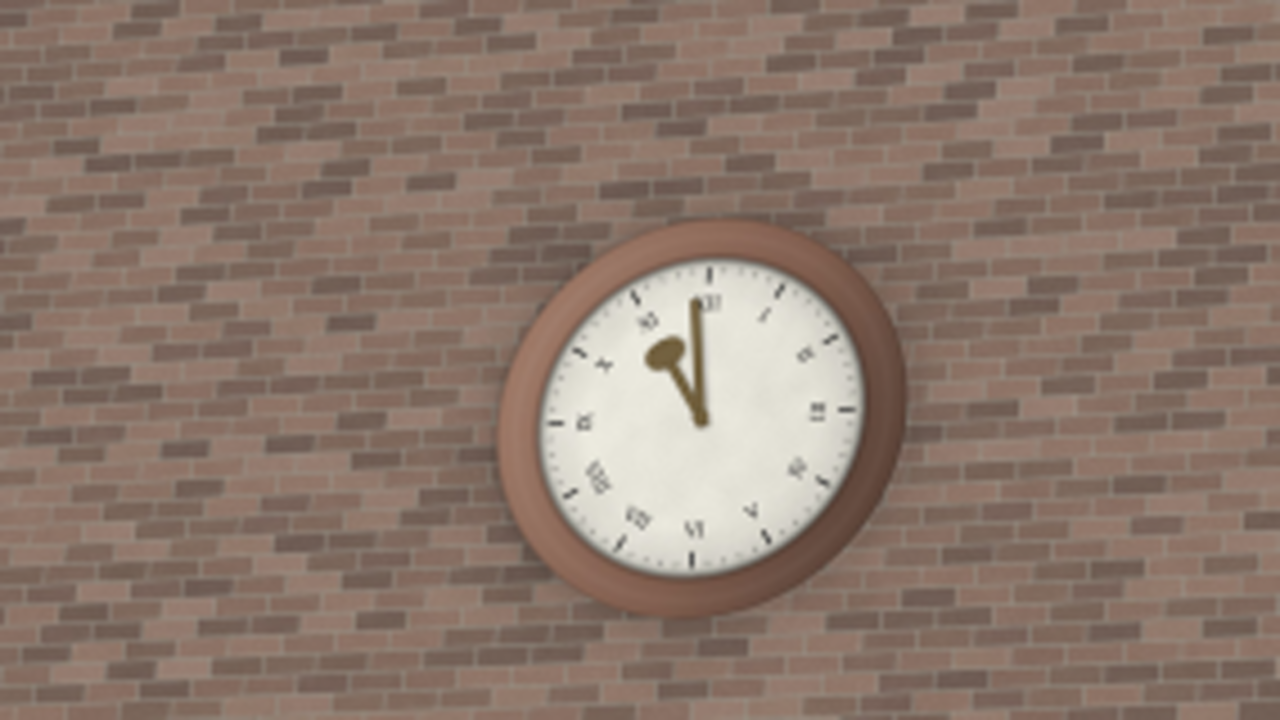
**10:59**
